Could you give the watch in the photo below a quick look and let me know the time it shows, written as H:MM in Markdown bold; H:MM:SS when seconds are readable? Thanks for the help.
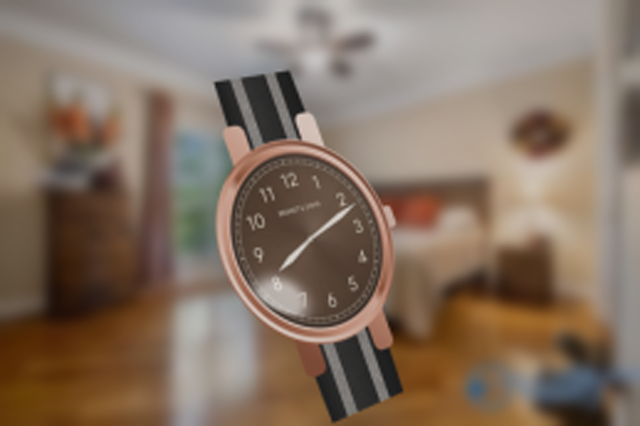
**8:12**
